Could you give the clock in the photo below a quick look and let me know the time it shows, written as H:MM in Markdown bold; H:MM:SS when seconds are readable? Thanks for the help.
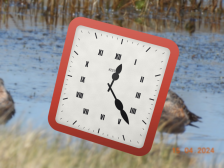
**12:23**
